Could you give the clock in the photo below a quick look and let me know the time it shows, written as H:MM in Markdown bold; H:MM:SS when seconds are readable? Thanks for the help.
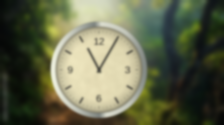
**11:05**
